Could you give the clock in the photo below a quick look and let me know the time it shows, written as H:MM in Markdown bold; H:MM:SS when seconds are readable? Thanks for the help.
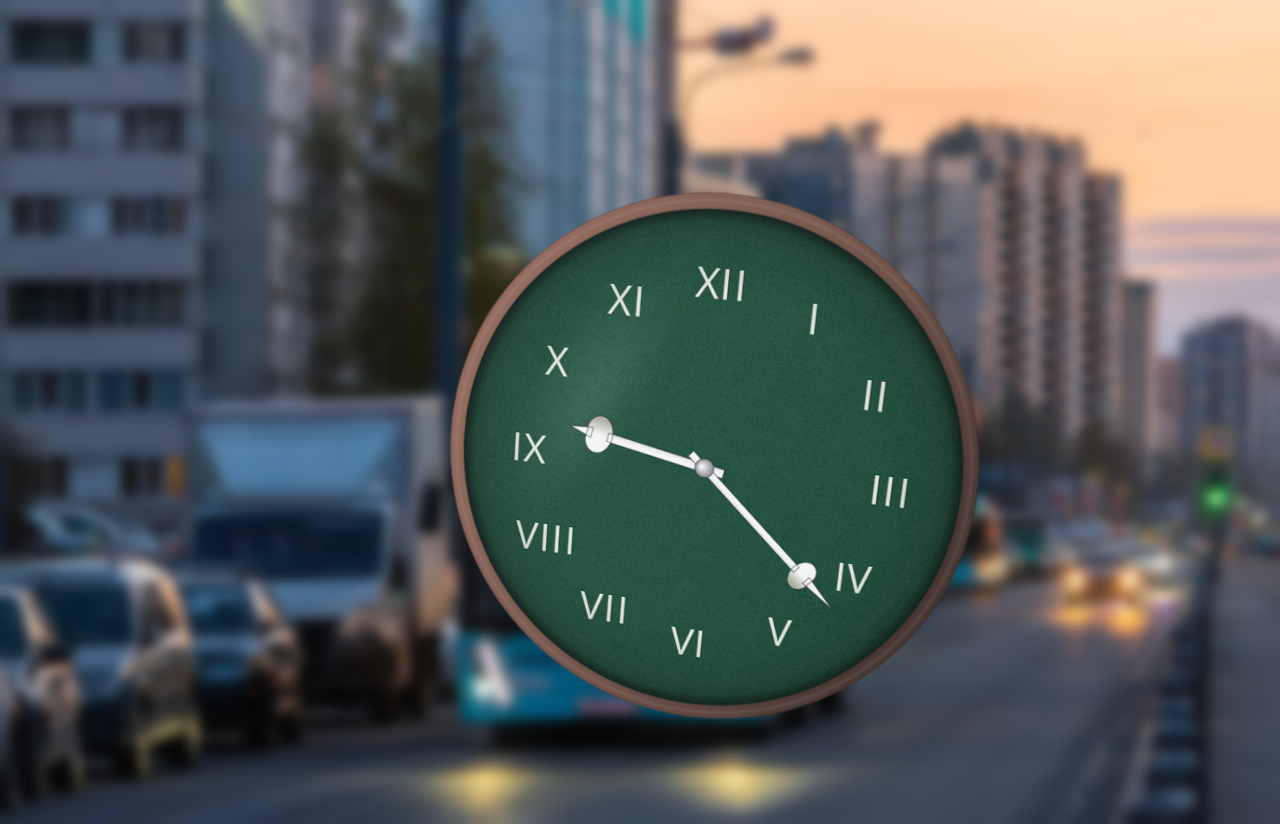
**9:22**
